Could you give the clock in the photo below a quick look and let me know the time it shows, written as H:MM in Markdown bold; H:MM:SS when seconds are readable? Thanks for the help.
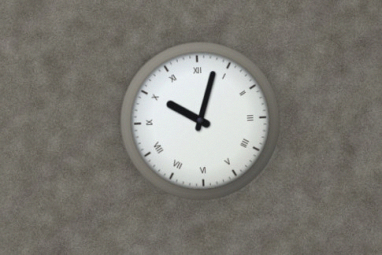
**10:03**
